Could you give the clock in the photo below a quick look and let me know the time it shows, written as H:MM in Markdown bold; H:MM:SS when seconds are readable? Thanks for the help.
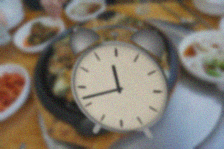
**11:42**
